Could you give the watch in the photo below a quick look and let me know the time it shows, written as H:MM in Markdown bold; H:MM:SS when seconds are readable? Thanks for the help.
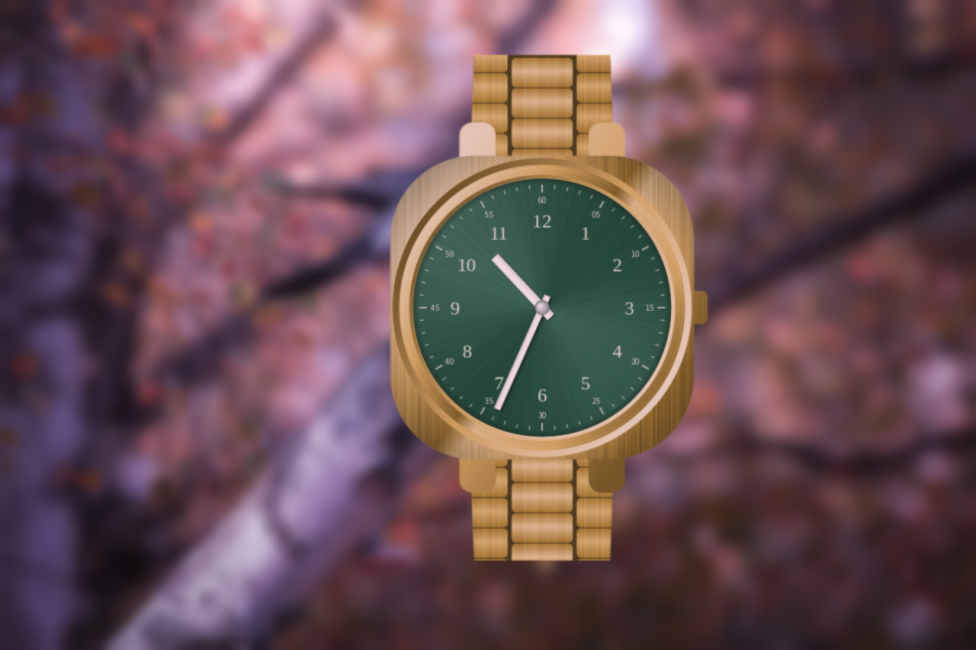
**10:34**
